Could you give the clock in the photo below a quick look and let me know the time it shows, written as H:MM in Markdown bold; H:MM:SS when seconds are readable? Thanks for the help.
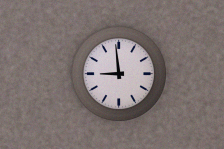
**8:59**
